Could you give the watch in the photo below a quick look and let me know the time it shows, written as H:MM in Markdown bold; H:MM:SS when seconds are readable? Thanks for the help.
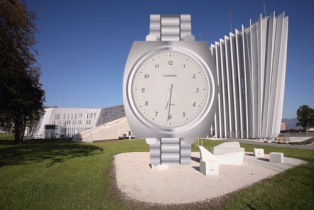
**6:31**
